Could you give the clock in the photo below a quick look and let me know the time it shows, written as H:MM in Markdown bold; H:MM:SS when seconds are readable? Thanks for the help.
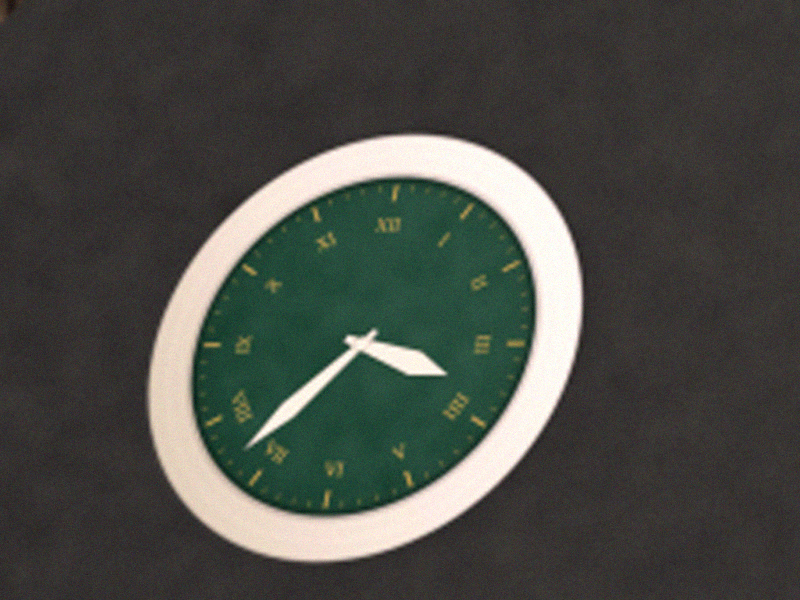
**3:37**
